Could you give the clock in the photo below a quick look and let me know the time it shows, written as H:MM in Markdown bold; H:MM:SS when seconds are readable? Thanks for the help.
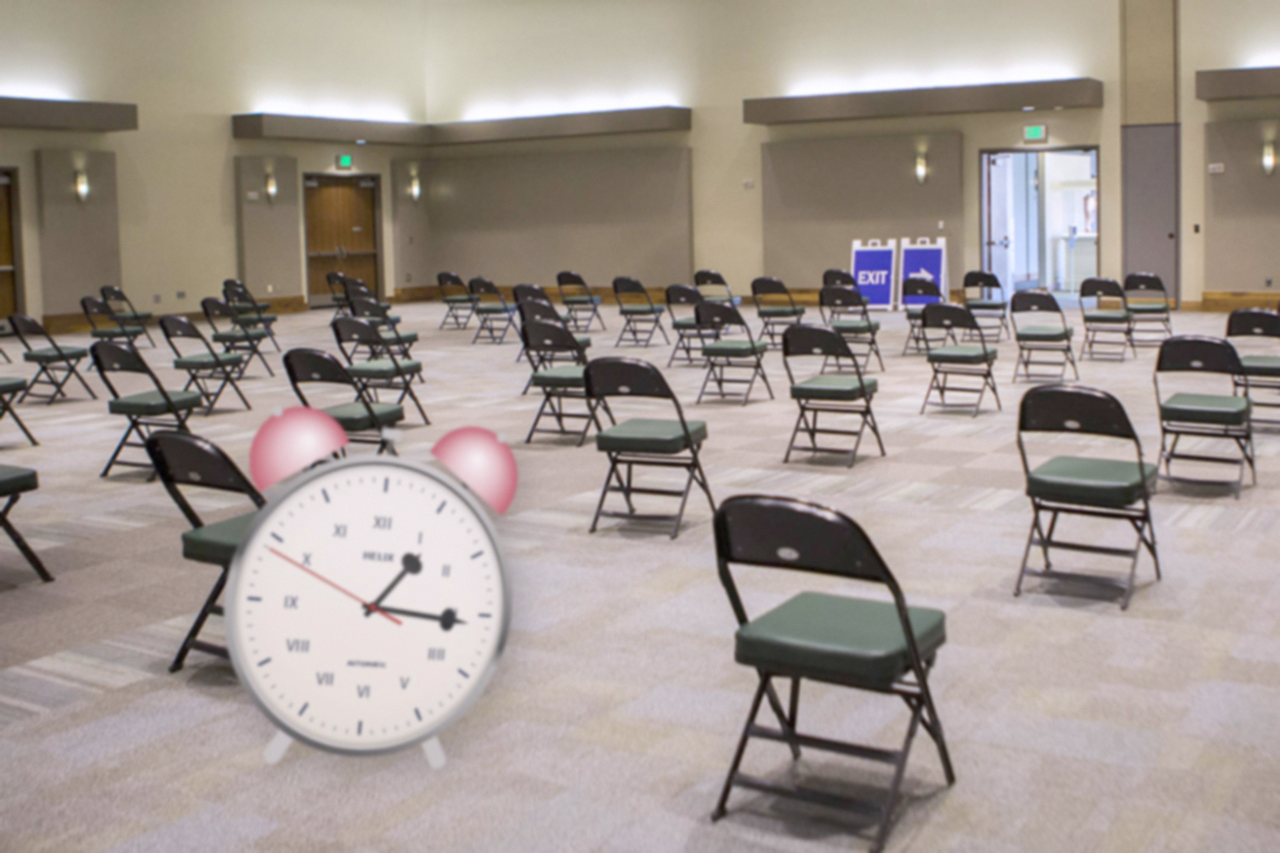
**1:15:49**
